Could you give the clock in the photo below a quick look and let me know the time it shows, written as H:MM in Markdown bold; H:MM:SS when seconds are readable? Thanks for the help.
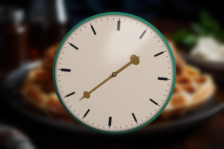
**1:38**
